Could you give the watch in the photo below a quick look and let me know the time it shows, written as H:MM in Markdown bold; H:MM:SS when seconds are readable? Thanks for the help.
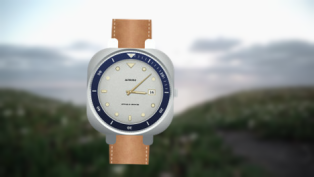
**3:08**
